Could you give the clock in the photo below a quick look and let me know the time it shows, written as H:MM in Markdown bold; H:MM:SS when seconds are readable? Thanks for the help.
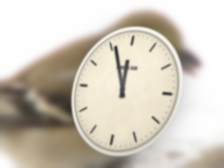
**11:56**
